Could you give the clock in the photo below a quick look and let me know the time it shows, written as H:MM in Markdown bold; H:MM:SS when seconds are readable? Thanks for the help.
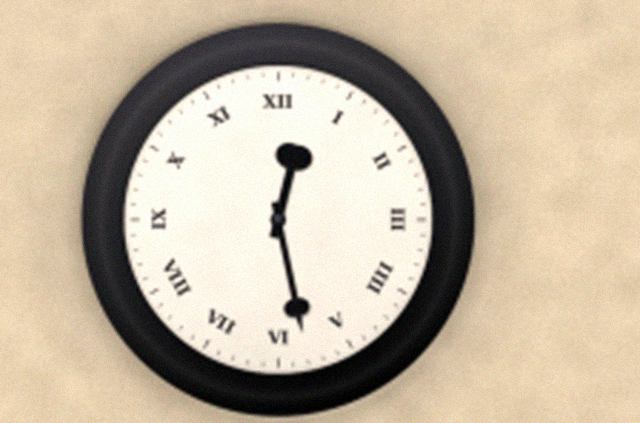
**12:28**
